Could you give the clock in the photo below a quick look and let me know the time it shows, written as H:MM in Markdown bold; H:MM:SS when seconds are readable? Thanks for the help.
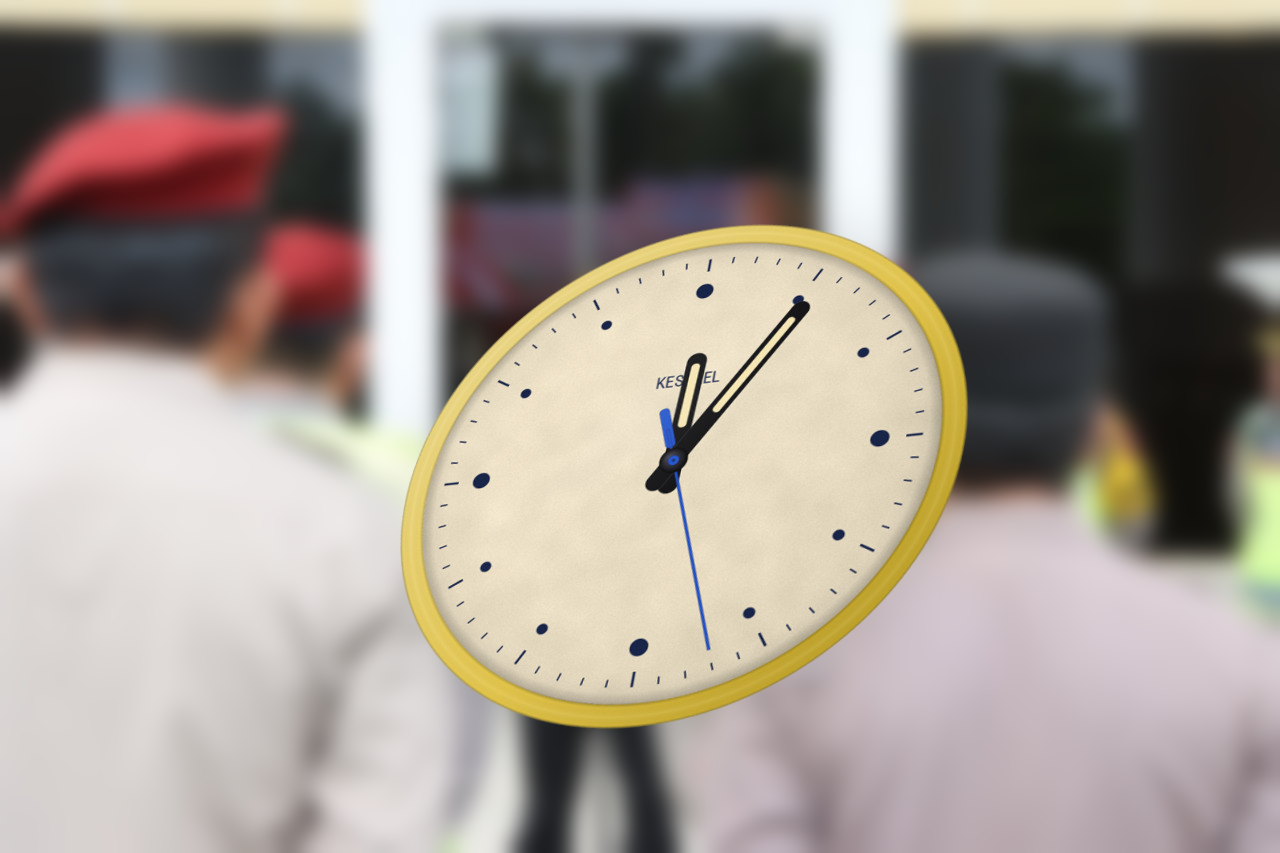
**12:05:27**
